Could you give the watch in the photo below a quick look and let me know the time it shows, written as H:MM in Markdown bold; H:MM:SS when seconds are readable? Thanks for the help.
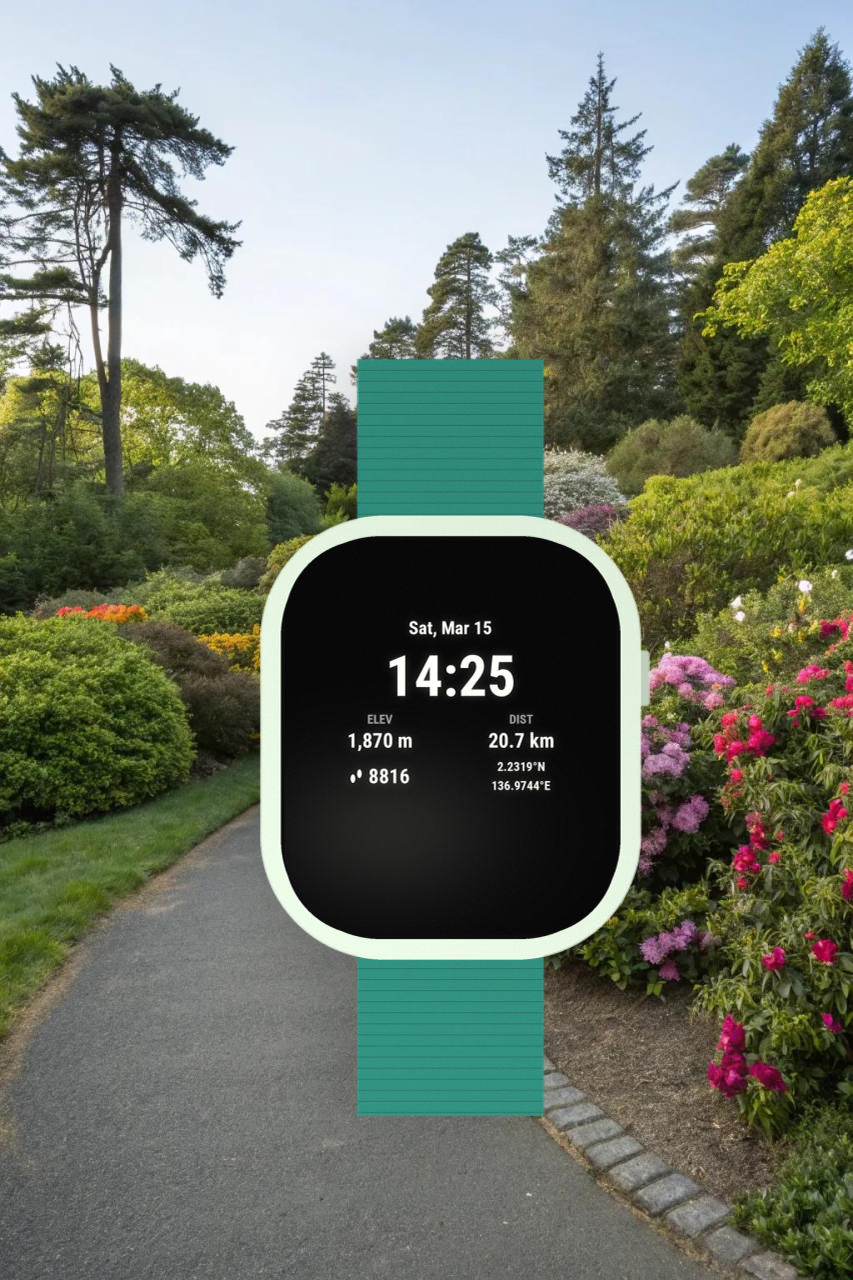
**14:25**
